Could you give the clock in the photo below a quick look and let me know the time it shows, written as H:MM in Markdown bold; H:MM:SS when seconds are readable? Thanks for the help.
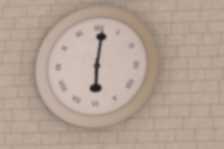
**6:01**
